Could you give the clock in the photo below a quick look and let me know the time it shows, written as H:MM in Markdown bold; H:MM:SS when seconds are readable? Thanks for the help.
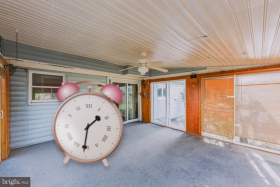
**1:31**
